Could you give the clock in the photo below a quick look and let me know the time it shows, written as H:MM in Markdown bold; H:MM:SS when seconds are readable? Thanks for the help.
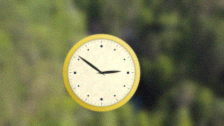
**2:51**
